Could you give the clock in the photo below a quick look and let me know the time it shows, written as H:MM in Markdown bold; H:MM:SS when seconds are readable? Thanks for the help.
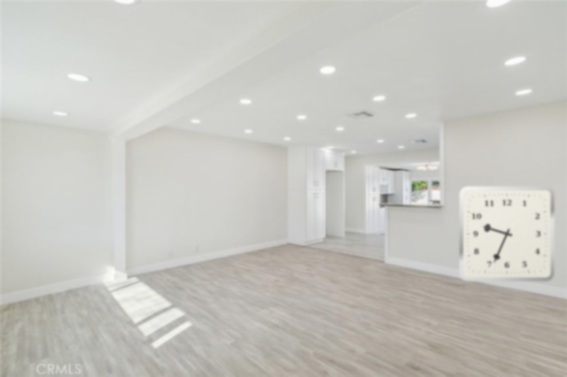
**9:34**
